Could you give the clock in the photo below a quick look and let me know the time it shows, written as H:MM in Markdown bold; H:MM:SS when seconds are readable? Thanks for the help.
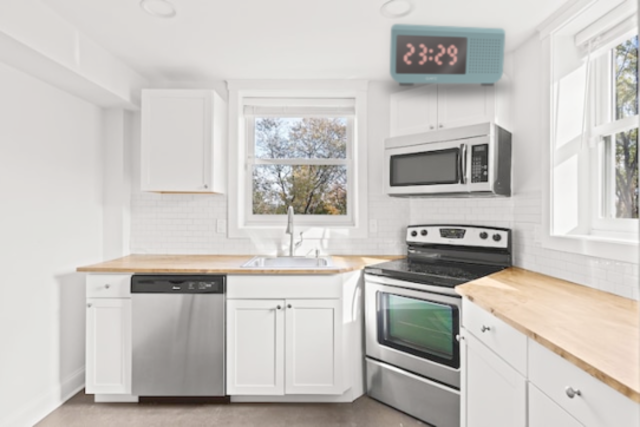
**23:29**
